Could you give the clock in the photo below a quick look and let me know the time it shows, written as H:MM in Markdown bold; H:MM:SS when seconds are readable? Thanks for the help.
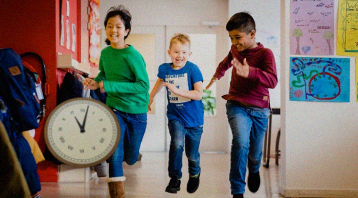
**11:02**
